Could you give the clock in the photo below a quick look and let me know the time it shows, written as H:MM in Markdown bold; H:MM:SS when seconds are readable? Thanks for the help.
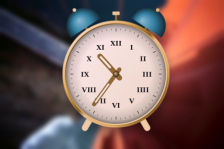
**10:36**
